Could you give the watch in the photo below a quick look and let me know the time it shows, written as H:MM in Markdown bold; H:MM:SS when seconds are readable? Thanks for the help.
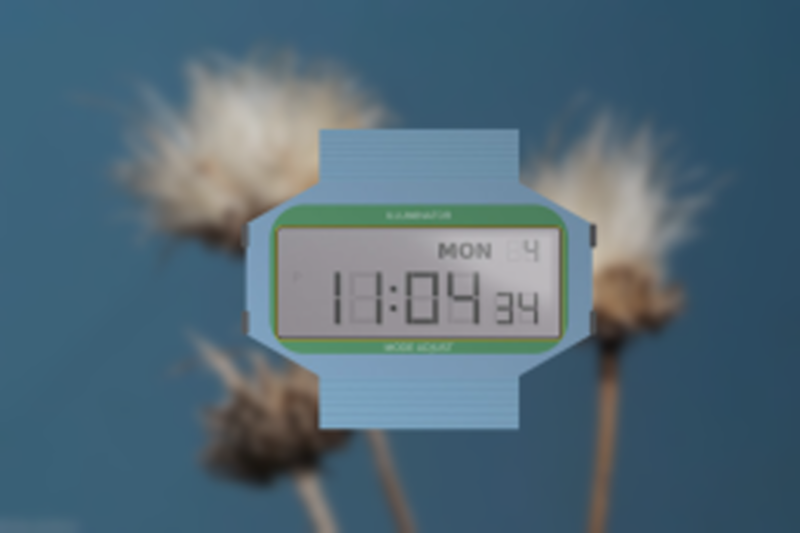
**11:04:34**
